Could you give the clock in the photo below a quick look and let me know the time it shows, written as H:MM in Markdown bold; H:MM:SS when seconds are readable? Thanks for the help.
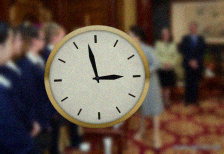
**2:58**
